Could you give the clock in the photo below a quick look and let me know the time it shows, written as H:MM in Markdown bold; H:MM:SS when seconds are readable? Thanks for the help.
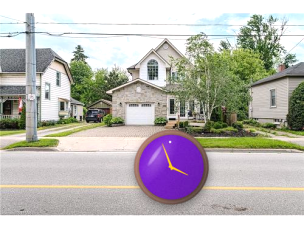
**3:57**
